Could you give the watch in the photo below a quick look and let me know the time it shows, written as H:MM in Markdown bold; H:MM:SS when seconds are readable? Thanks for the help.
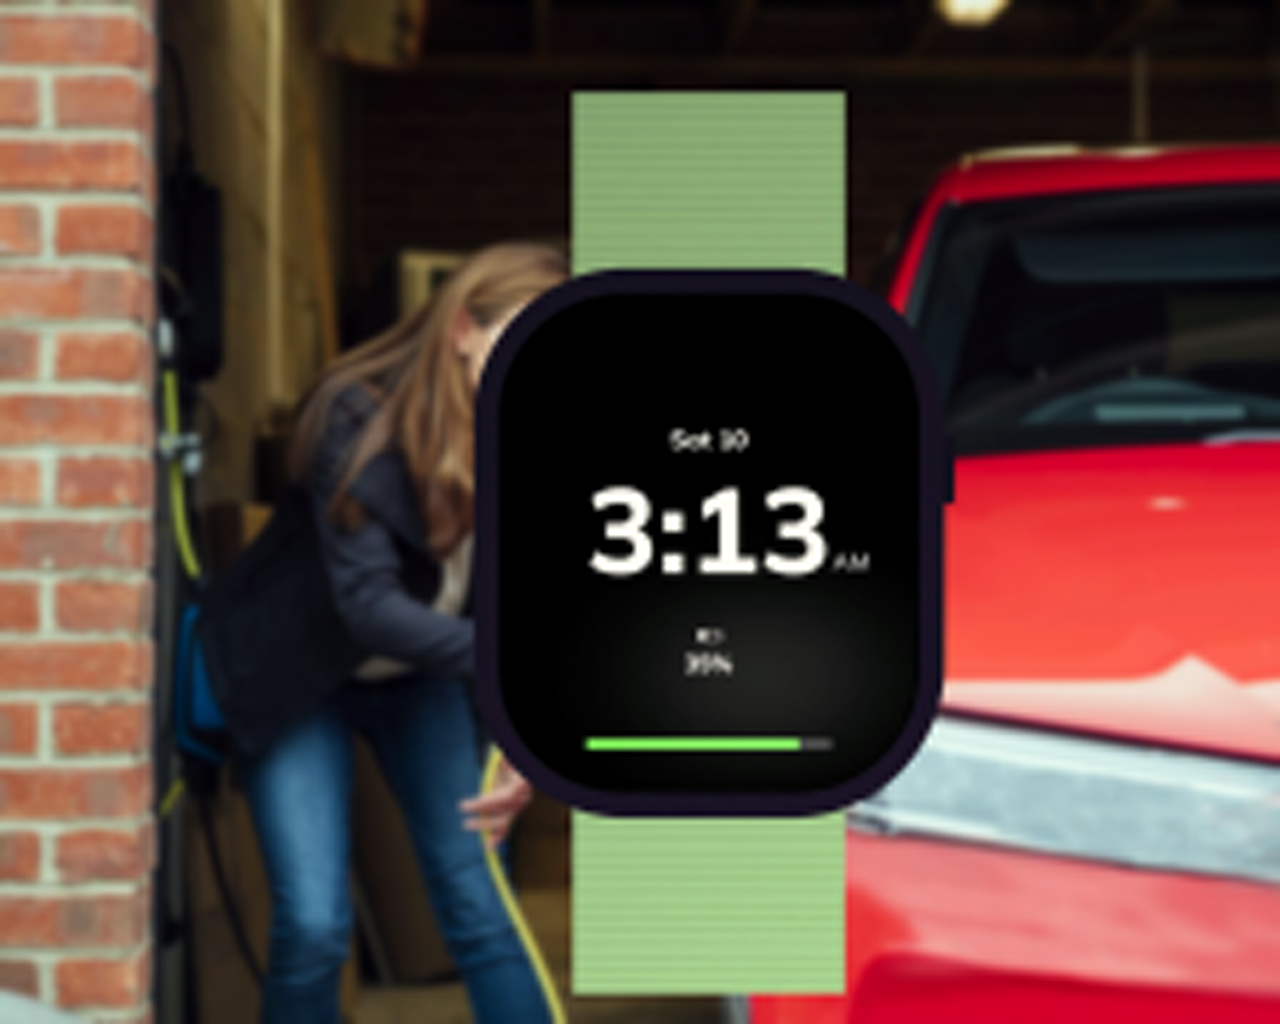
**3:13**
